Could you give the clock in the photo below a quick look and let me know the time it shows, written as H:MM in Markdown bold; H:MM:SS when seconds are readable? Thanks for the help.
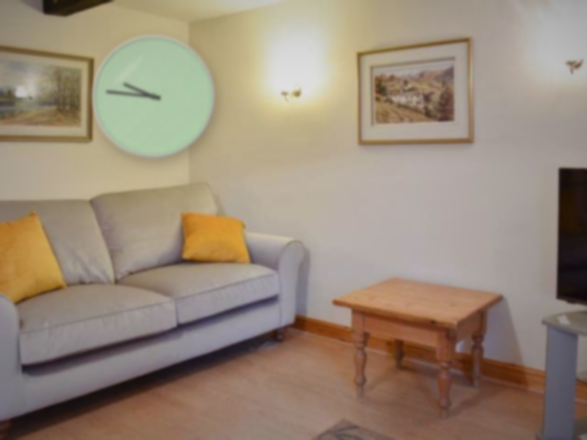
**9:46**
